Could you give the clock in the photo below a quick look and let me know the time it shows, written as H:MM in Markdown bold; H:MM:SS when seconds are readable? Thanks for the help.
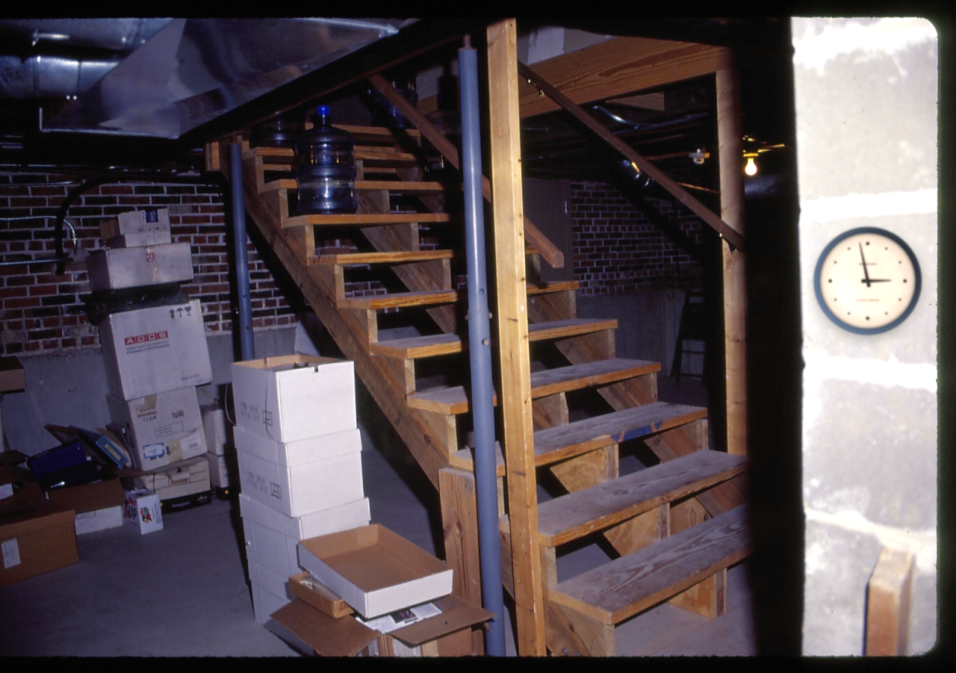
**2:58**
